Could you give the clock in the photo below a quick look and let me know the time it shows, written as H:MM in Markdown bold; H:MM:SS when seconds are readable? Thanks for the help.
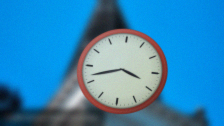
**3:42**
